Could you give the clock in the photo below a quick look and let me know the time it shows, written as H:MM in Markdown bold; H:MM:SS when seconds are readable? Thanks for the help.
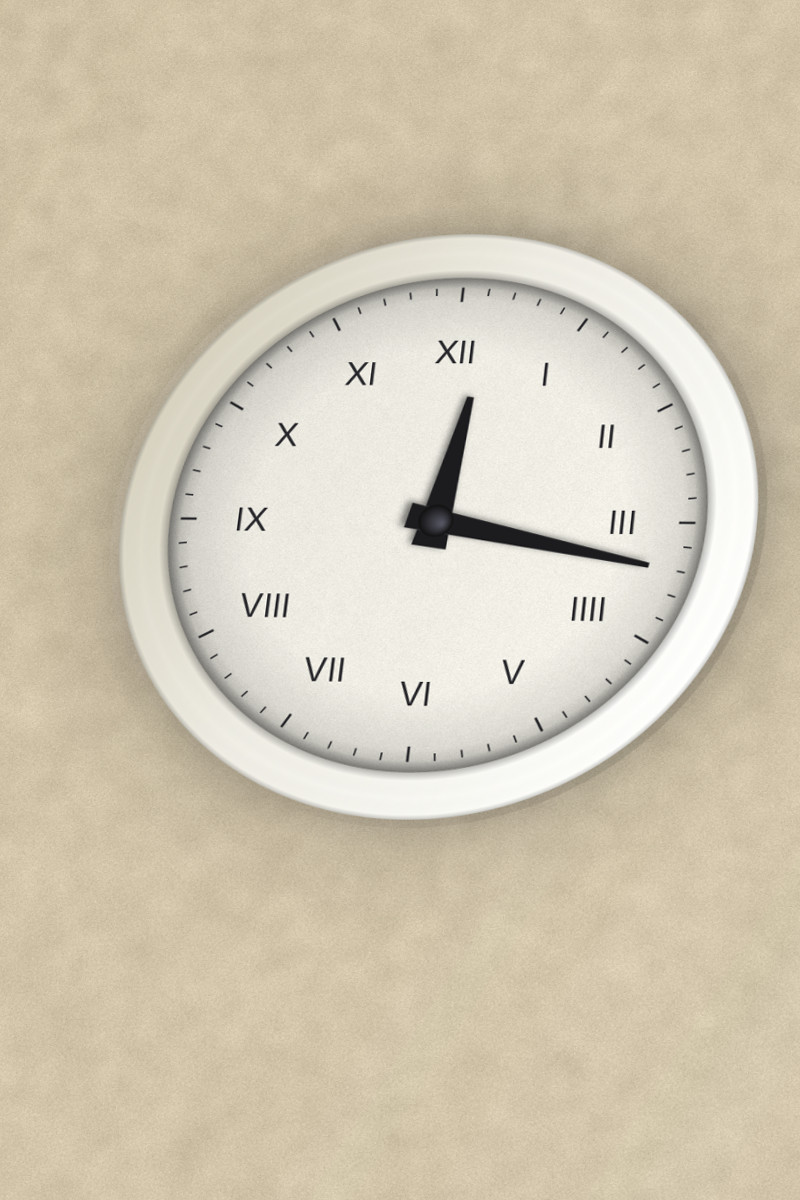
**12:17**
